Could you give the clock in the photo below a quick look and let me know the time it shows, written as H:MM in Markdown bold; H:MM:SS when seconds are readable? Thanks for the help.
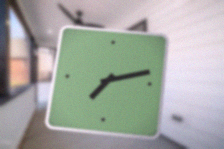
**7:12**
